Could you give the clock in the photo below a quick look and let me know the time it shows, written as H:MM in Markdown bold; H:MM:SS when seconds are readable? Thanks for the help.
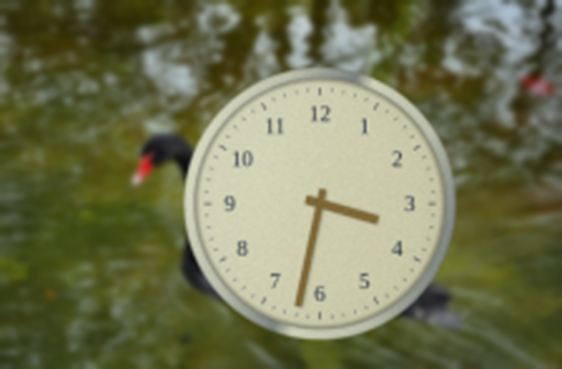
**3:32**
